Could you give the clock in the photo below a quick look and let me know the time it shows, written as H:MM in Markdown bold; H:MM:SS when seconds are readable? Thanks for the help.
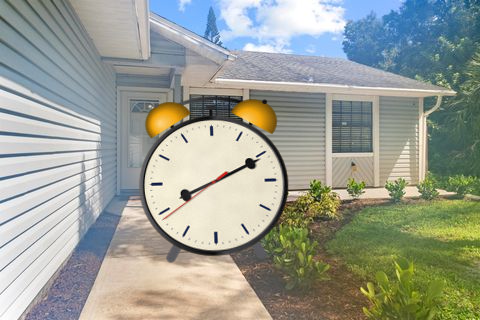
**8:10:39**
